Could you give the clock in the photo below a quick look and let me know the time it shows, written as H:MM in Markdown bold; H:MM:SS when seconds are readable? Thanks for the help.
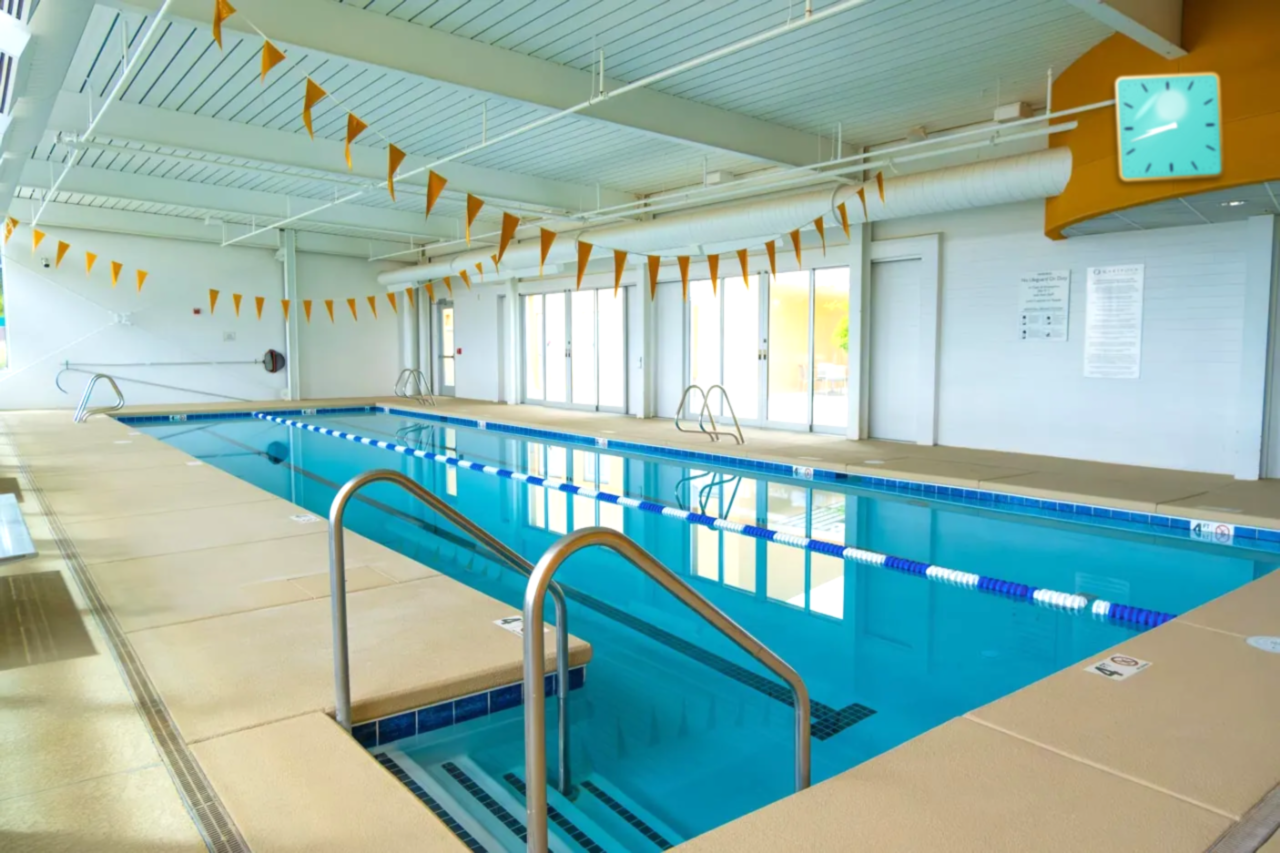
**8:42**
